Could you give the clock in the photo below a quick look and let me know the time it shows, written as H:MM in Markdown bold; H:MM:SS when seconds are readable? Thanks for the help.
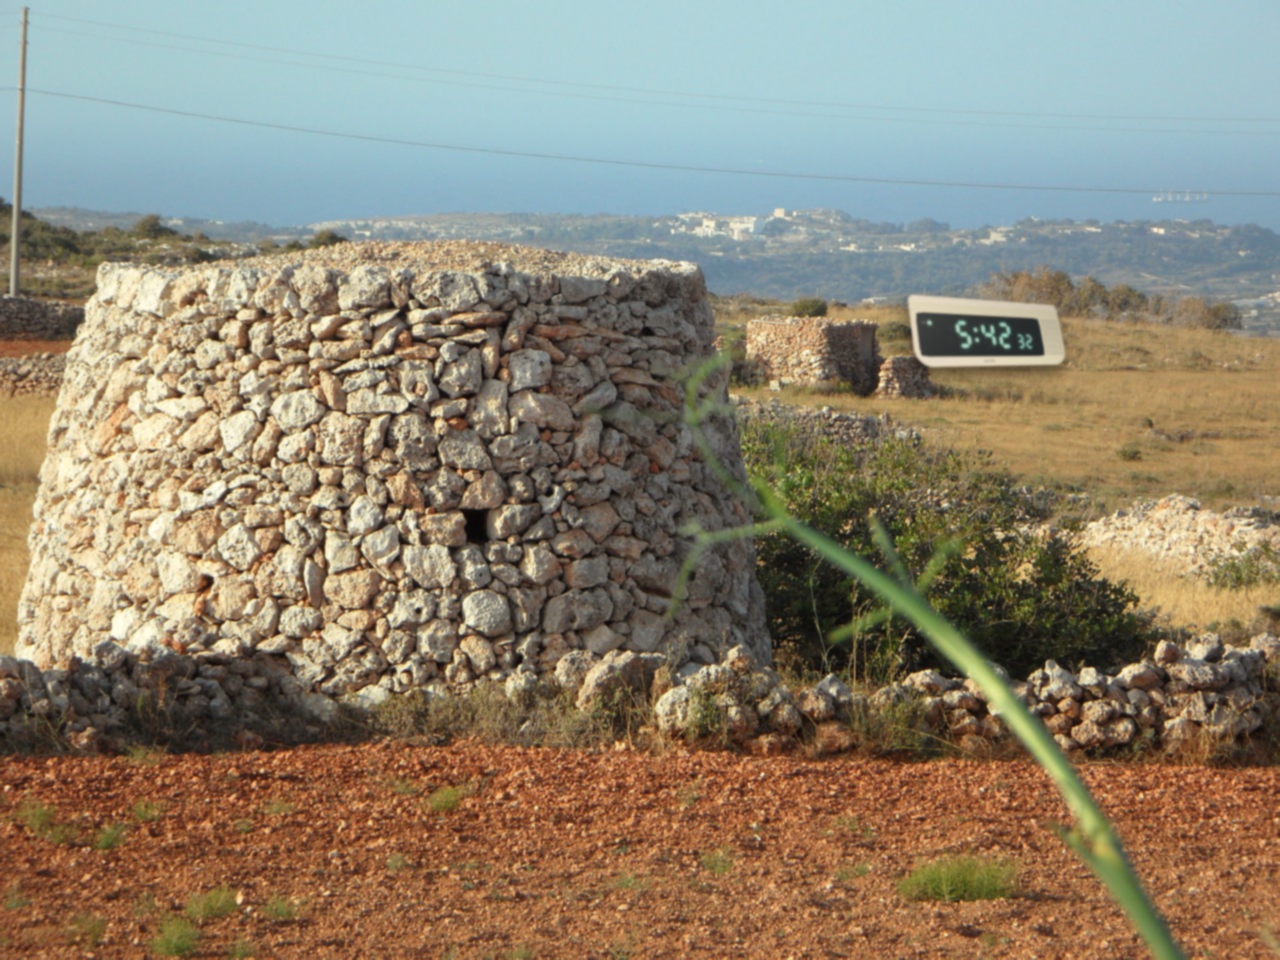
**5:42:32**
